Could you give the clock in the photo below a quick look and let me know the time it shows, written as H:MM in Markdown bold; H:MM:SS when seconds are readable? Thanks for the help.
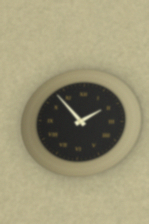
**1:53**
